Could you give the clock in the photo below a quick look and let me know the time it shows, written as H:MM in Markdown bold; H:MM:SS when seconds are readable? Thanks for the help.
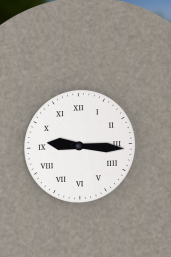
**9:16**
